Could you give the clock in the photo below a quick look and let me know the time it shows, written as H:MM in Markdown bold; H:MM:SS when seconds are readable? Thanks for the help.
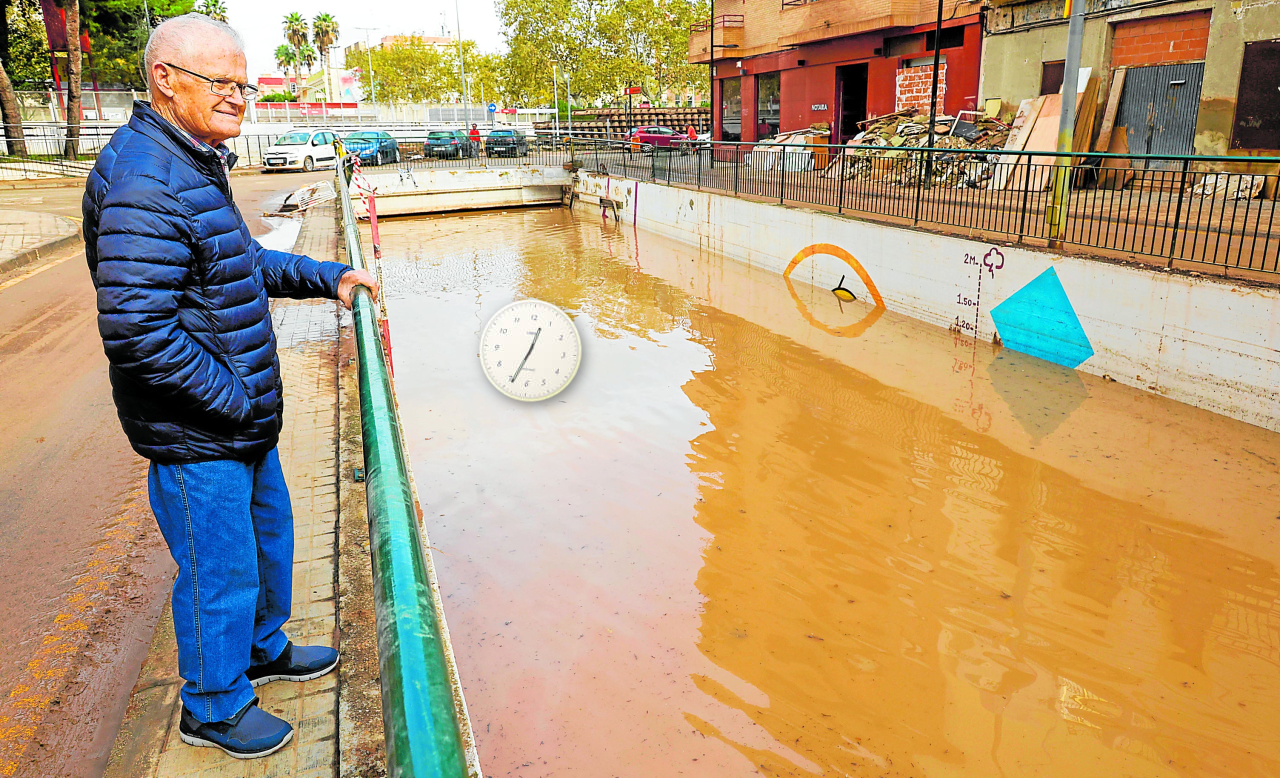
**12:34**
